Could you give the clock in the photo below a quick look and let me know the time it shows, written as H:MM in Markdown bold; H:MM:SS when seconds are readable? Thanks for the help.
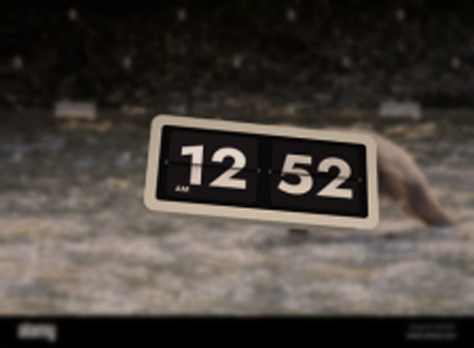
**12:52**
